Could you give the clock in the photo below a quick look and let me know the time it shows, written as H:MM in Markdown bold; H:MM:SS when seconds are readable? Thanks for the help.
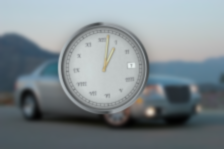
**1:02**
